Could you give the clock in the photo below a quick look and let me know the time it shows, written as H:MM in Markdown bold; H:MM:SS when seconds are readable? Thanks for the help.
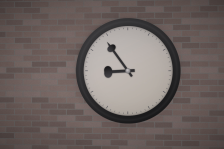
**8:54**
